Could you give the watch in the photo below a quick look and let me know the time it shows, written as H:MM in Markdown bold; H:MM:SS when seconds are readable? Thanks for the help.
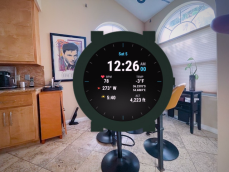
**12:26**
